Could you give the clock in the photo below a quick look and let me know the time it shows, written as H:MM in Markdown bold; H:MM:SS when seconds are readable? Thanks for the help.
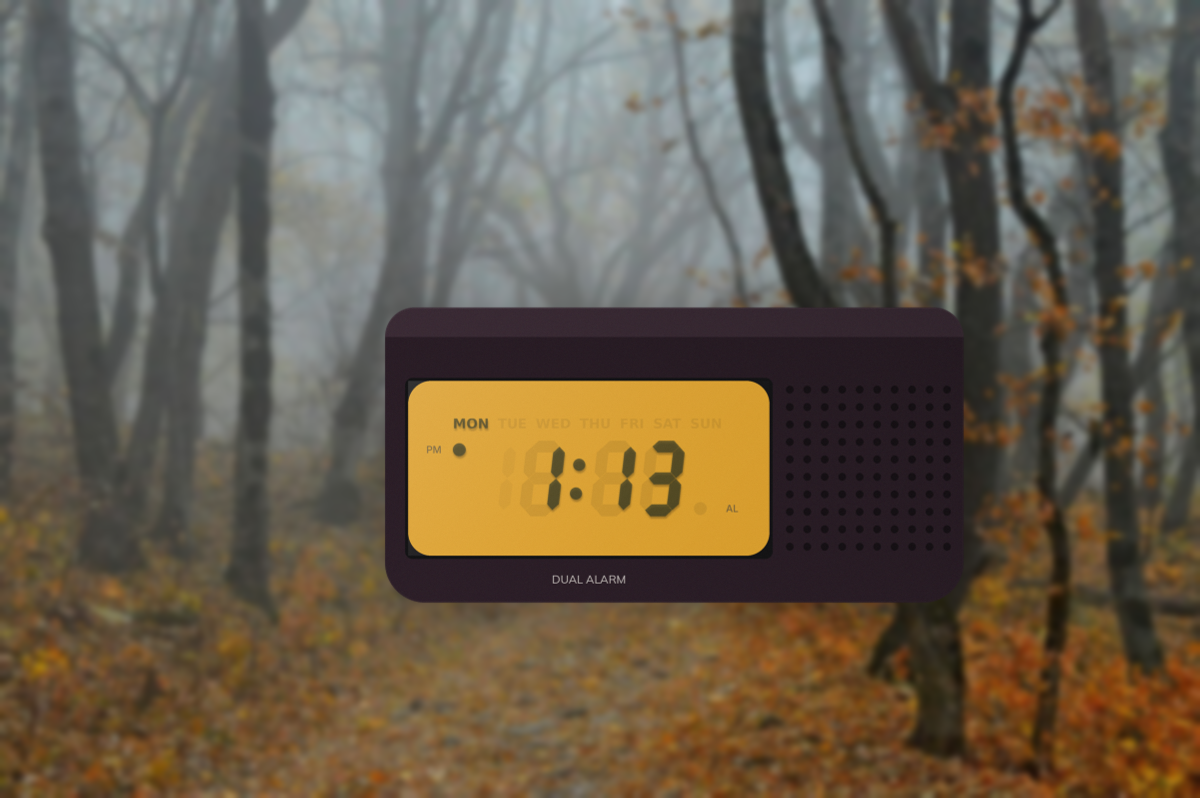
**1:13**
